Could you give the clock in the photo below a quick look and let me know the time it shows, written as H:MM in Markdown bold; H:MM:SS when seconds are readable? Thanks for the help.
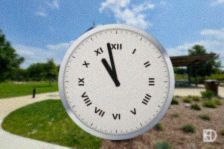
**10:58**
